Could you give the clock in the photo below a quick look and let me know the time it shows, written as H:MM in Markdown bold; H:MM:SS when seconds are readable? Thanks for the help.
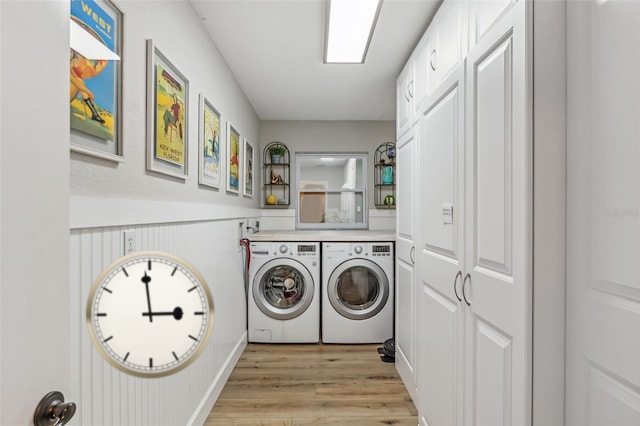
**2:59**
